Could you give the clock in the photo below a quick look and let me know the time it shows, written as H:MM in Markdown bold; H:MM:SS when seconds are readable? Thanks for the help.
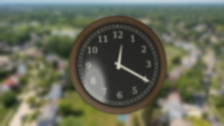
**12:20**
